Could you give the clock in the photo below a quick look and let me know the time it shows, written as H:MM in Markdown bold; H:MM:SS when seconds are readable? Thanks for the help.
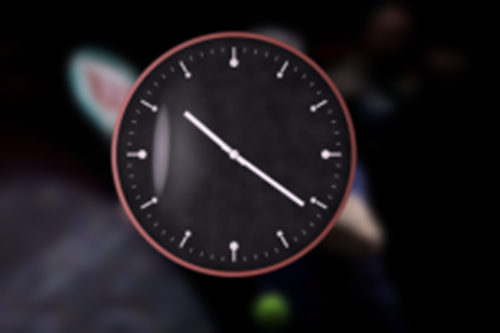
**10:21**
